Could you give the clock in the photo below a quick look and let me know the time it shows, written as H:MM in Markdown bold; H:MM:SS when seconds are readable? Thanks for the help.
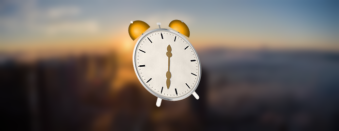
**12:33**
